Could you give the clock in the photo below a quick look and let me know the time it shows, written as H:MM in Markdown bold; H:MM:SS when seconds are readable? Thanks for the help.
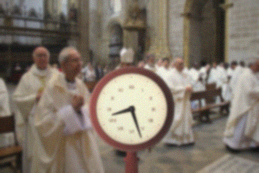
**8:27**
